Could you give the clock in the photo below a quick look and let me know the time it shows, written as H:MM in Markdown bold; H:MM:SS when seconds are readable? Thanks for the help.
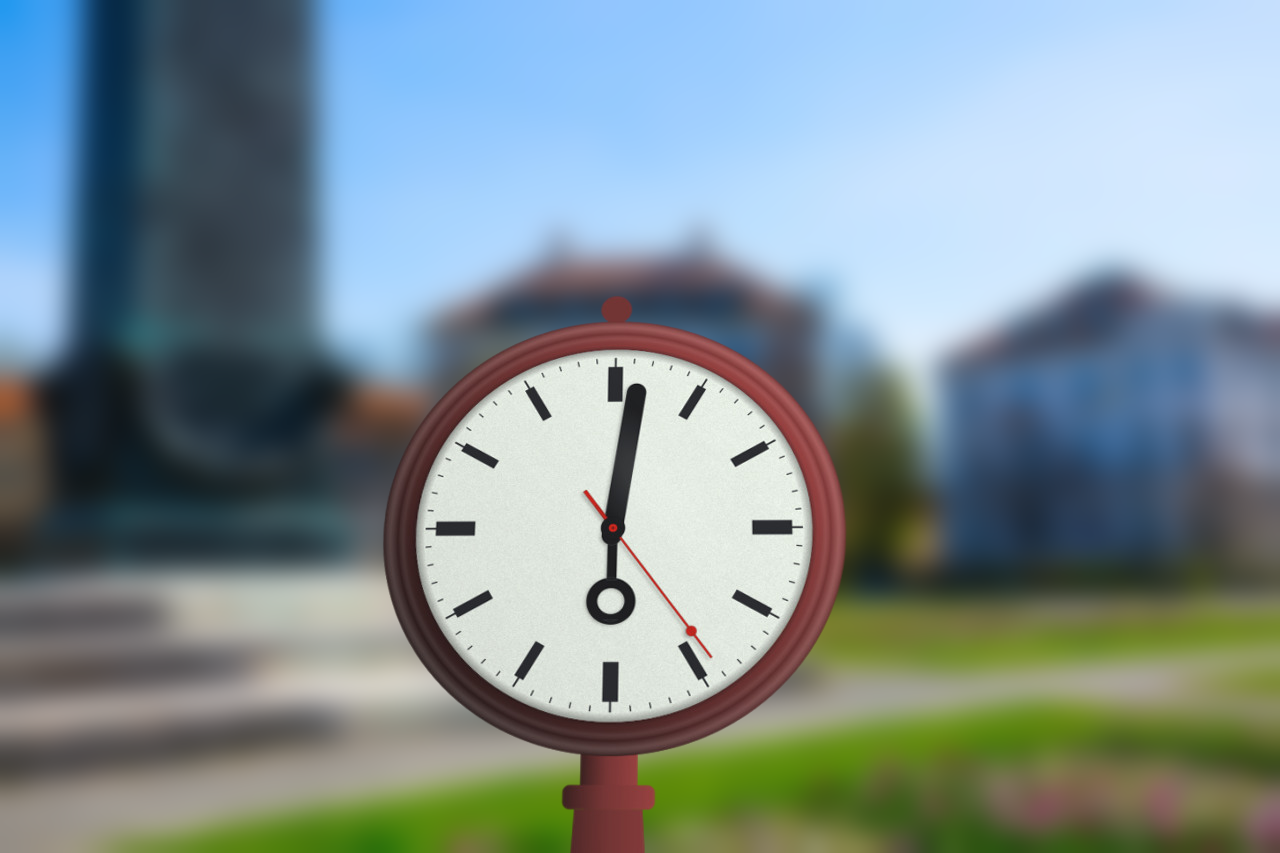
**6:01:24**
